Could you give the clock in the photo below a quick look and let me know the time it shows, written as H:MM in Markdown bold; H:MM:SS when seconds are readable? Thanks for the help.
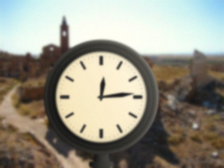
**12:14**
